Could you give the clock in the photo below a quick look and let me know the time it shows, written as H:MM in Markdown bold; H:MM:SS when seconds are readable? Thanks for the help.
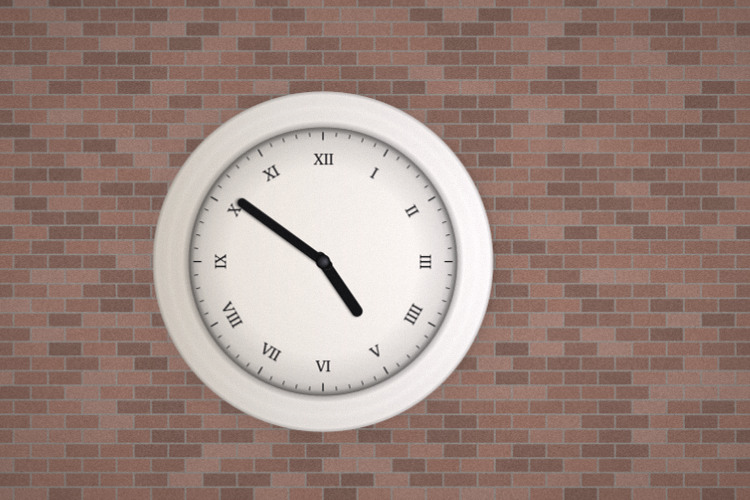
**4:51**
